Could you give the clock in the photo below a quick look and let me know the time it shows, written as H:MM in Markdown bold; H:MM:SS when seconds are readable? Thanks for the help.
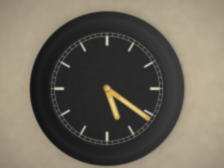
**5:21**
